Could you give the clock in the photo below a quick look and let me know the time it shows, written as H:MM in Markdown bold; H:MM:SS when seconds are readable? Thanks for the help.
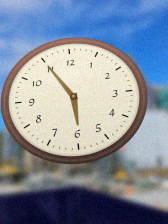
**5:55**
